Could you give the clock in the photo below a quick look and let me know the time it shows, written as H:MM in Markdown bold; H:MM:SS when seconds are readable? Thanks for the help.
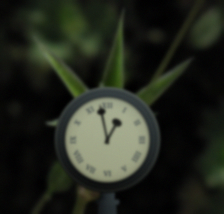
**12:58**
